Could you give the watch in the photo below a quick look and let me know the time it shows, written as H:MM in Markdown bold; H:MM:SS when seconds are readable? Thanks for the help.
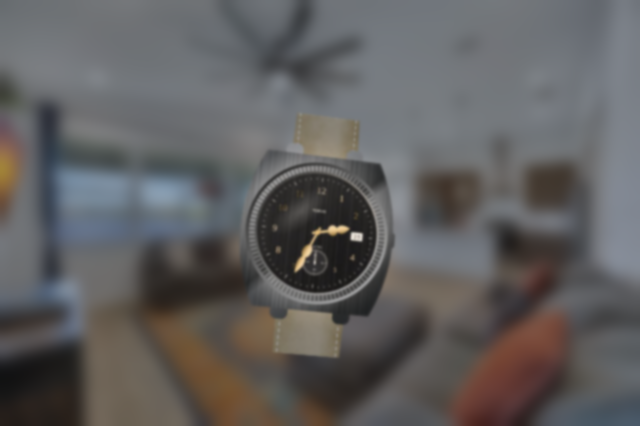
**2:34**
